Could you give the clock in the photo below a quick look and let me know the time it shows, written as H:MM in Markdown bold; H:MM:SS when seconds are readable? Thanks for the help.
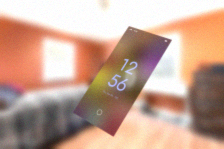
**12:56**
